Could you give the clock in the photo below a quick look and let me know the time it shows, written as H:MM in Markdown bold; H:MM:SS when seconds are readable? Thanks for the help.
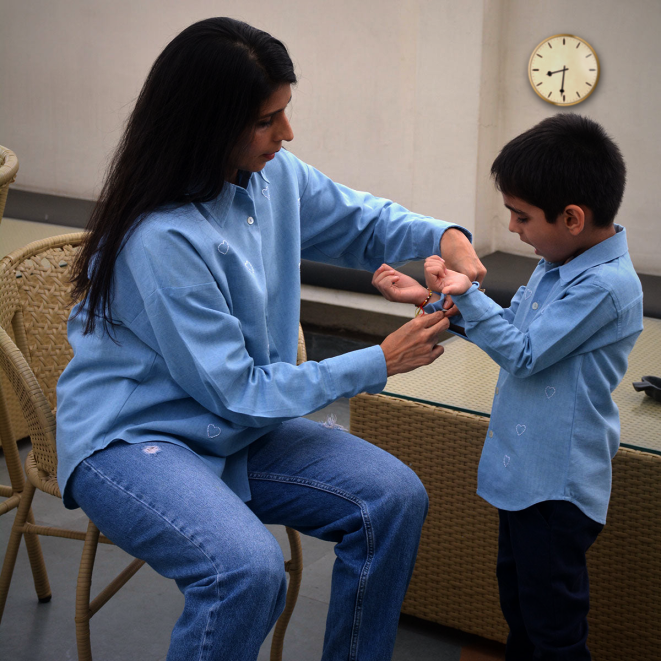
**8:31**
